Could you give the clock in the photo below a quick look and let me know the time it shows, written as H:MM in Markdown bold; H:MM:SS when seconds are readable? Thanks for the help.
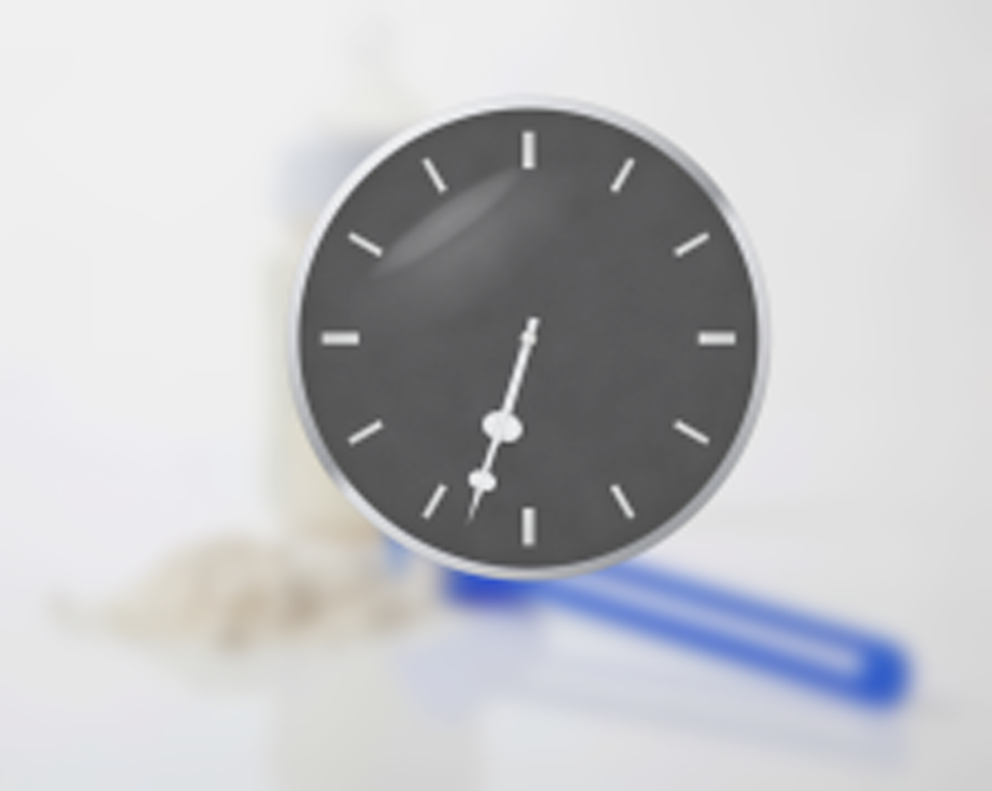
**6:33**
